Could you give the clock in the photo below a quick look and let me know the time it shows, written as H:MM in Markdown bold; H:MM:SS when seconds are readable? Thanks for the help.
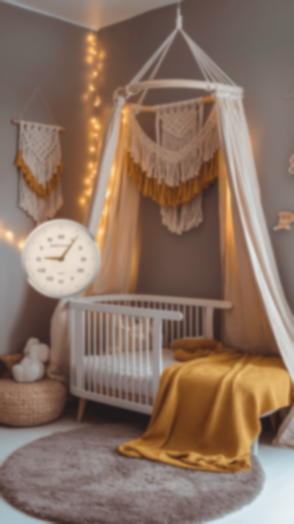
**9:06**
